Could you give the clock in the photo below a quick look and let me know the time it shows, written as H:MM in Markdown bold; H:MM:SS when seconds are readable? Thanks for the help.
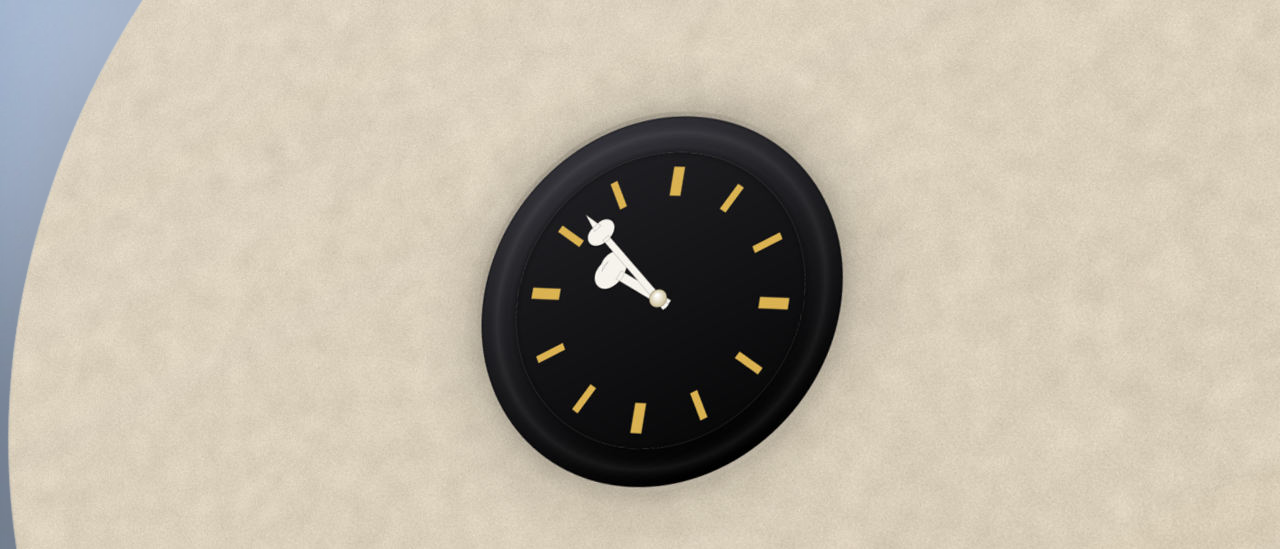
**9:52**
